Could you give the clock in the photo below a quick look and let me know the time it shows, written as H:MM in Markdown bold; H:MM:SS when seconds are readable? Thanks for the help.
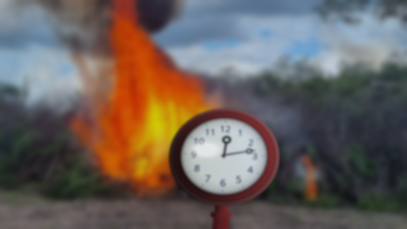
**12:13**
